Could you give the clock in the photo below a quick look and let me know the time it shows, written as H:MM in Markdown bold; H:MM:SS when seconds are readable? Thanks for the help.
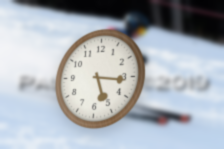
**5:16**
